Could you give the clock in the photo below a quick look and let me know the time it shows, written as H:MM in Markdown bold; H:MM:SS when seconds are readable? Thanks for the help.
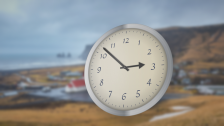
**2:52**
